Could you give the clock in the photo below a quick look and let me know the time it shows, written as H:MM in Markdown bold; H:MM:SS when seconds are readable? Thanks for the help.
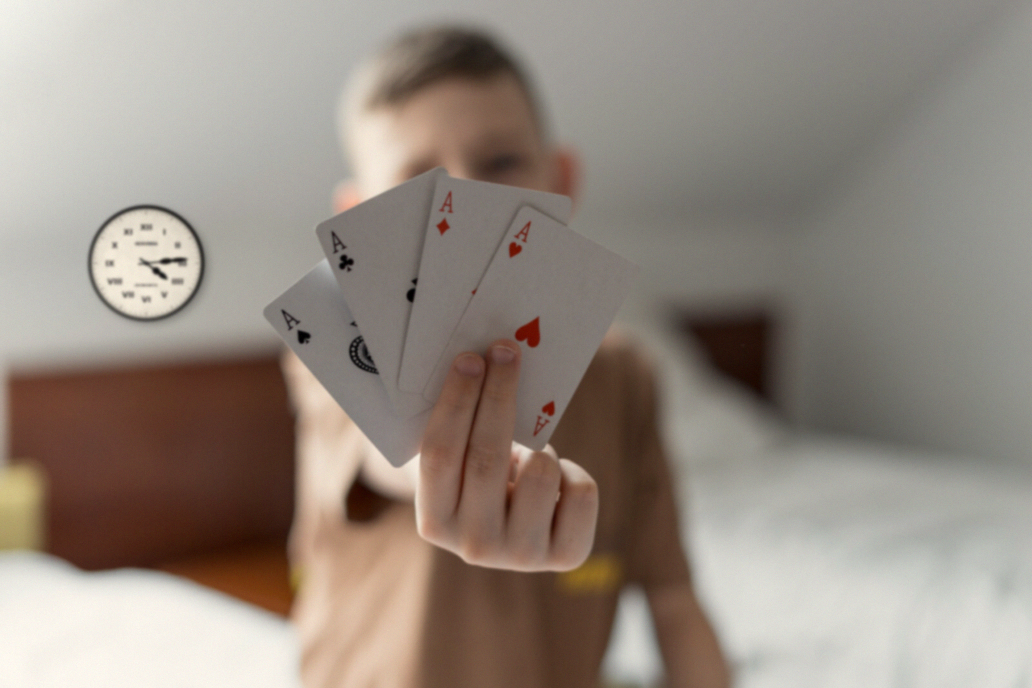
**4:14**
